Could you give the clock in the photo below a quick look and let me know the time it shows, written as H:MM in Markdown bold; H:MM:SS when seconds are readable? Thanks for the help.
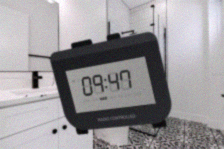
**9:47**
